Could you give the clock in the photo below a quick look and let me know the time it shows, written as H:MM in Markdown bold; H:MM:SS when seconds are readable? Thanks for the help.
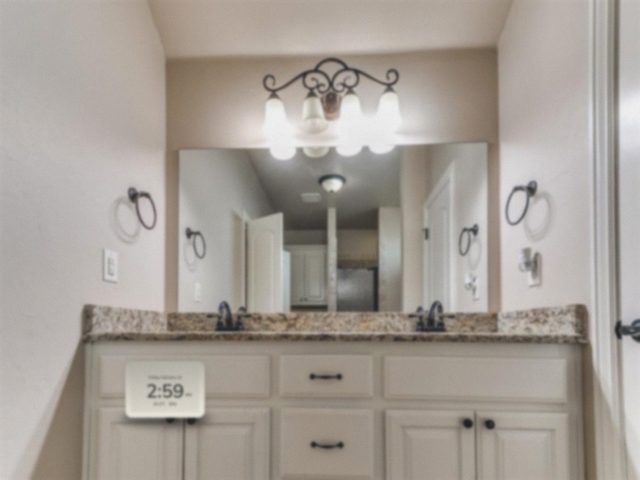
**2:59**
